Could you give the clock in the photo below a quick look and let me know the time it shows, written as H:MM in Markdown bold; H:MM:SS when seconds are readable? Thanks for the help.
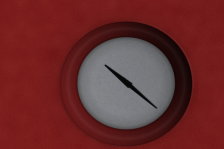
**10:22**
